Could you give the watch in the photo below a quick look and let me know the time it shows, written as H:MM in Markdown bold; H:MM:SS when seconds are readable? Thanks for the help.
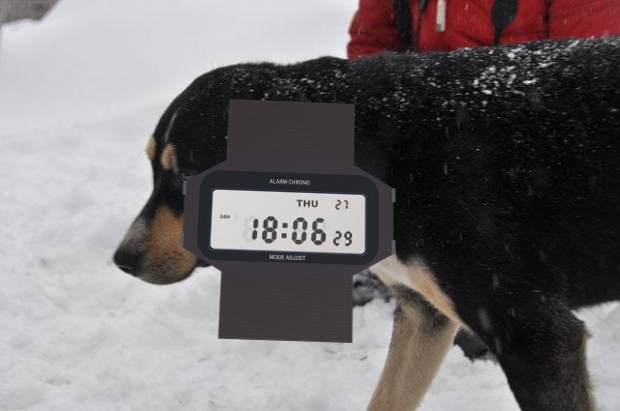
**18:06:29**
